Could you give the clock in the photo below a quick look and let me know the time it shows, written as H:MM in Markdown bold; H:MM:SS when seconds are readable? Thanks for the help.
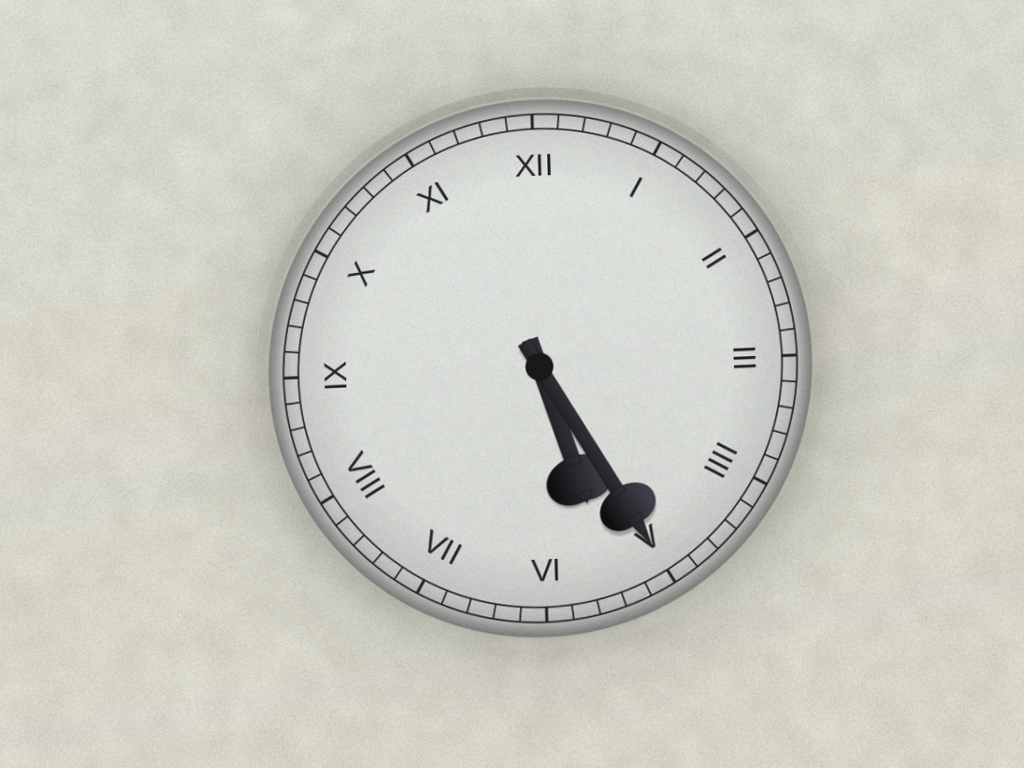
**5:25**
